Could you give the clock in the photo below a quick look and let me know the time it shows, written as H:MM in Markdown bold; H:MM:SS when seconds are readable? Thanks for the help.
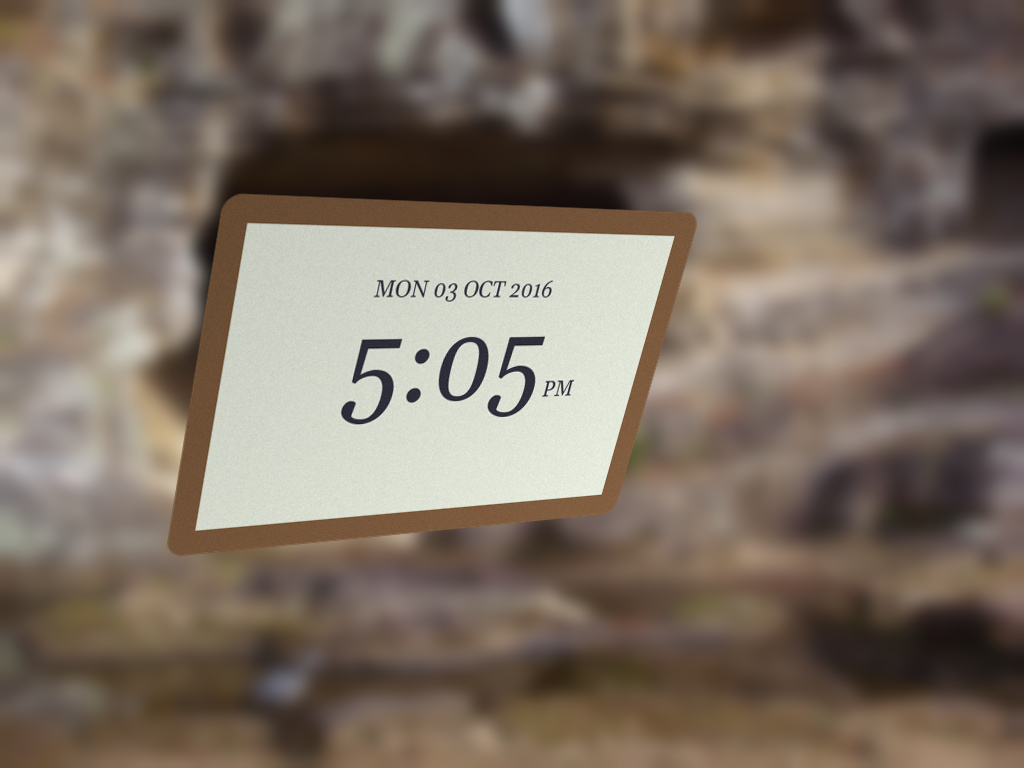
**5:05**
